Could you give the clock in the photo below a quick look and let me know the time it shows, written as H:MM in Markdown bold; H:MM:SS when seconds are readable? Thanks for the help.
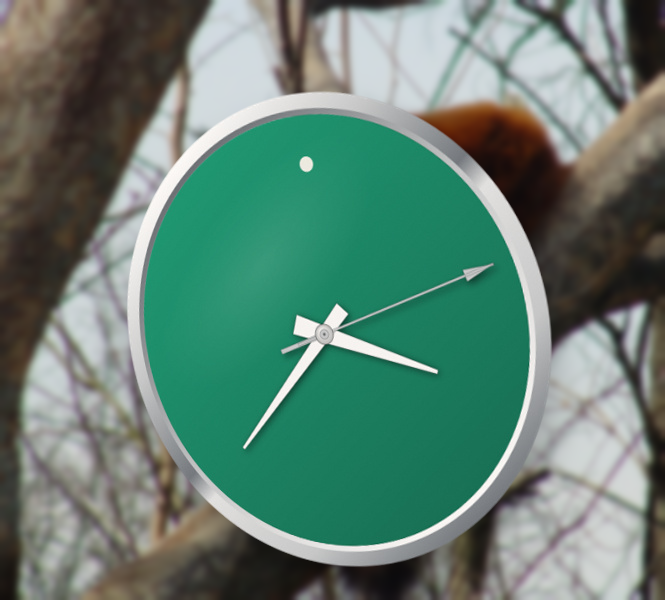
**3:37:12**
